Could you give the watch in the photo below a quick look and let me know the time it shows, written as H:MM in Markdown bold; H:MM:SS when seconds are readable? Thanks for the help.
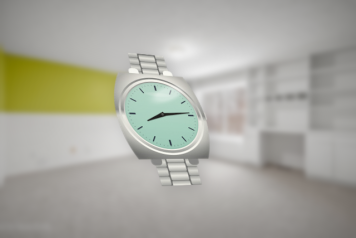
**8:14**
